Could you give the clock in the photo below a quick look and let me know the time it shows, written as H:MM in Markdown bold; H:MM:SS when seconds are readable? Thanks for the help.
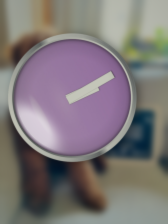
**2:10**
